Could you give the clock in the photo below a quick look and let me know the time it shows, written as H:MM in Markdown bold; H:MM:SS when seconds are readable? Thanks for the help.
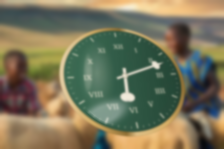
**6:12**
